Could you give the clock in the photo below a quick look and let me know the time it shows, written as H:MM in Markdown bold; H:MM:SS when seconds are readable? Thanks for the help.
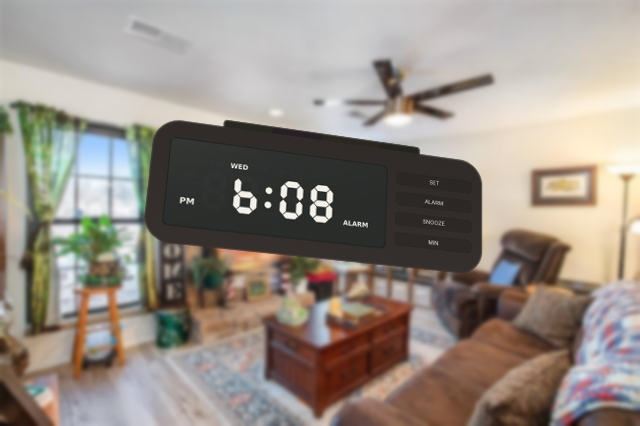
**6:08**
